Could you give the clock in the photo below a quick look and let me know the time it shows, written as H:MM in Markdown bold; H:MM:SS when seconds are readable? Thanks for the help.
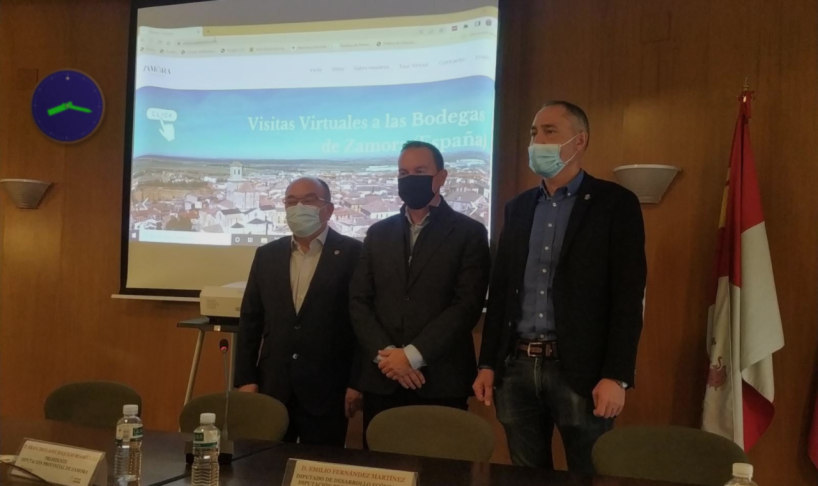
**8:17**
